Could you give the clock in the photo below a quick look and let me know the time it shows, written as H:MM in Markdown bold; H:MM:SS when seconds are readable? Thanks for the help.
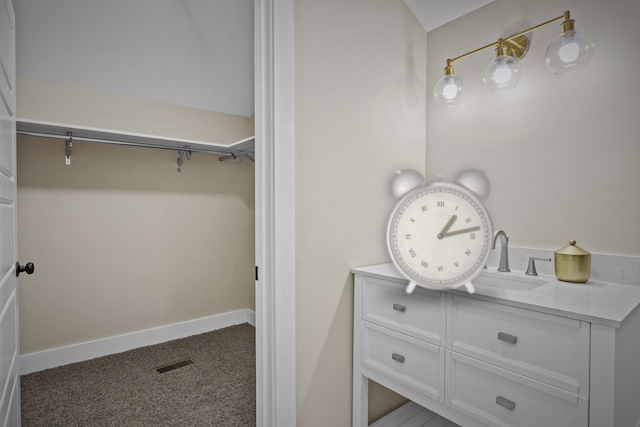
**1:13**
